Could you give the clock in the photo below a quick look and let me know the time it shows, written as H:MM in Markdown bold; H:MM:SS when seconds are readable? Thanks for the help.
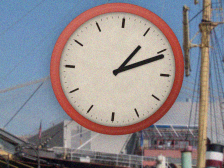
**1:11**
